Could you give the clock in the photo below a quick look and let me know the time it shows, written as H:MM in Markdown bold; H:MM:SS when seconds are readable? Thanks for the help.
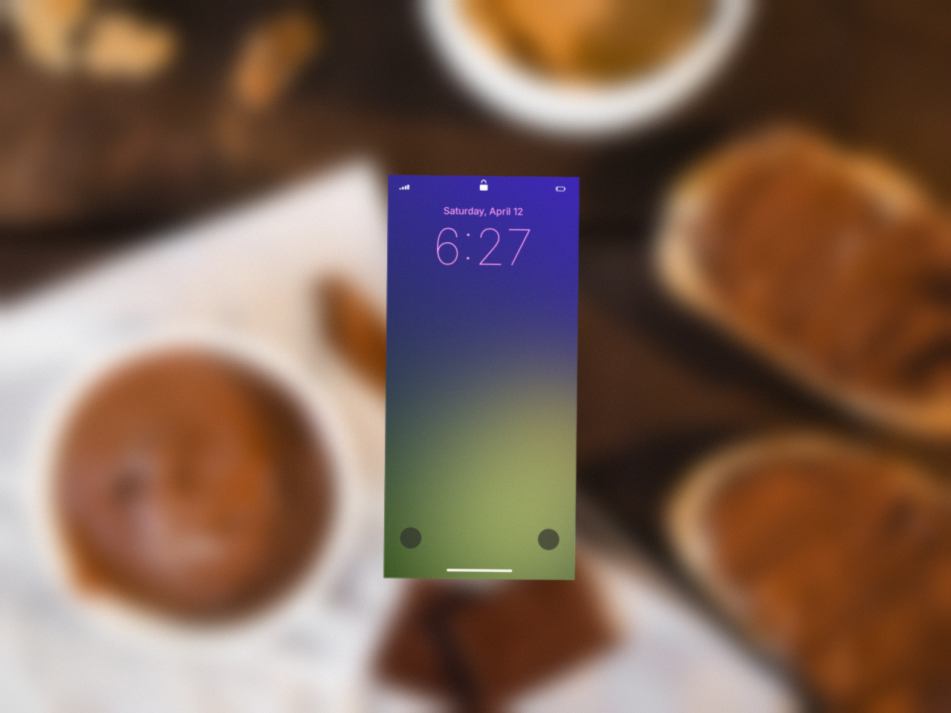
**6:27**
